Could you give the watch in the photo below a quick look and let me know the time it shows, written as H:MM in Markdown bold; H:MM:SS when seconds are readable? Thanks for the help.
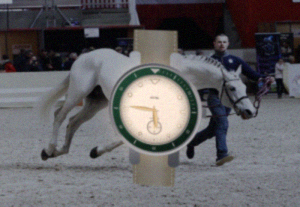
**5:46**
